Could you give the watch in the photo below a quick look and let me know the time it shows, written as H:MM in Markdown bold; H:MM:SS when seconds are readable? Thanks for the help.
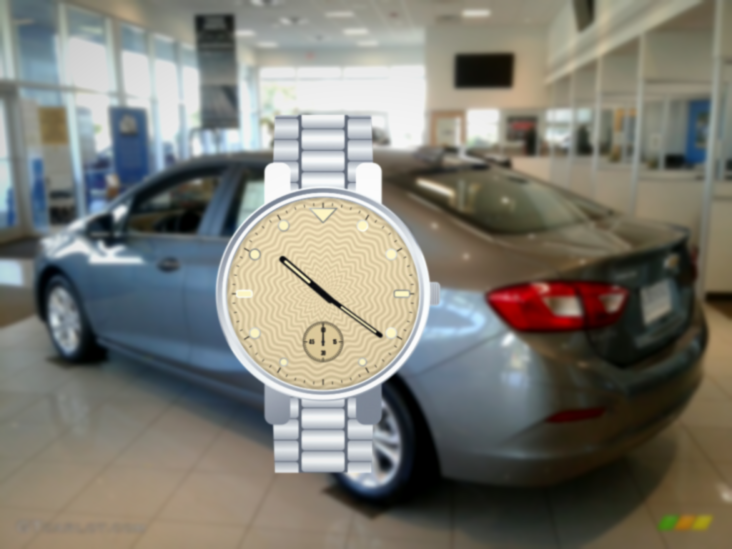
**10:21**
